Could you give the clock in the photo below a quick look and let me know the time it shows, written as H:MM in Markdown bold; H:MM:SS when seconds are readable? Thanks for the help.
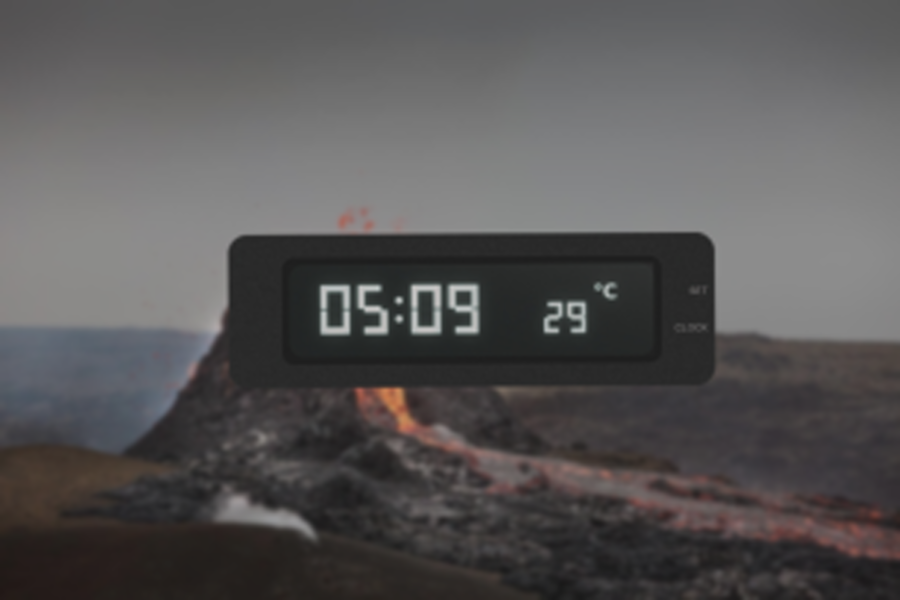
**5:09**
